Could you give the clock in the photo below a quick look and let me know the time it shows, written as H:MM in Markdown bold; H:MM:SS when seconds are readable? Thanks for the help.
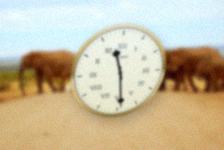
**11:29**
